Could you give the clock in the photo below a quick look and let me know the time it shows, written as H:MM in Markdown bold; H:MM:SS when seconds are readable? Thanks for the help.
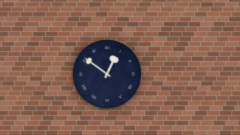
**12:51**
